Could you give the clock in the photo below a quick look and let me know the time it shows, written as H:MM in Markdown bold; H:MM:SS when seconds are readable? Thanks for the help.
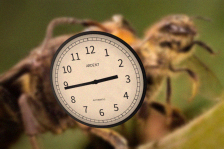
**2:44**
